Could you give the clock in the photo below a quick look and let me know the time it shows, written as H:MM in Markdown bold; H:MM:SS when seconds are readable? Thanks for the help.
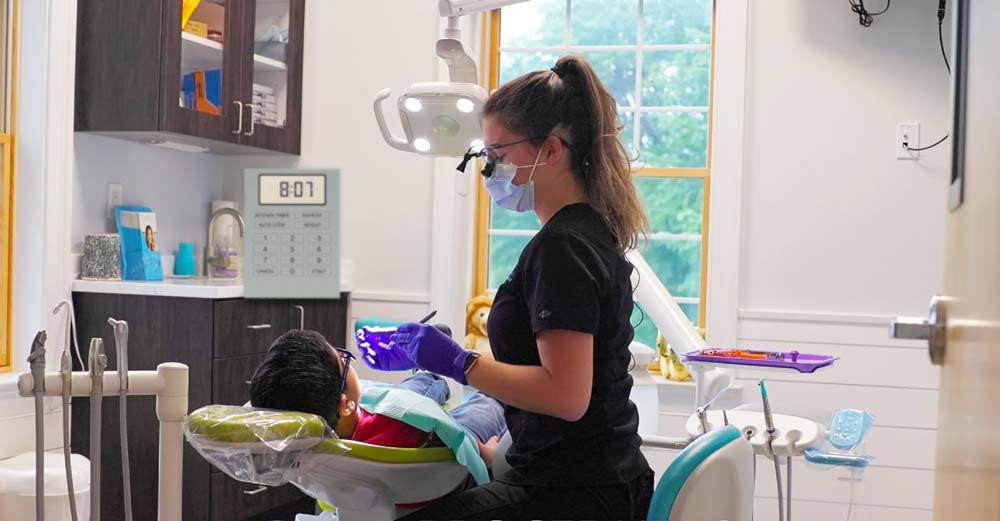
**8:07**
